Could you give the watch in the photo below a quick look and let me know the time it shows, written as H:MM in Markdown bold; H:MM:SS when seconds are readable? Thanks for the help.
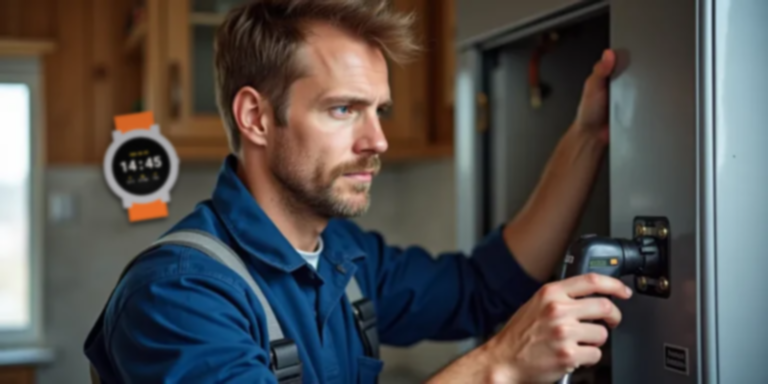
**14:45**
